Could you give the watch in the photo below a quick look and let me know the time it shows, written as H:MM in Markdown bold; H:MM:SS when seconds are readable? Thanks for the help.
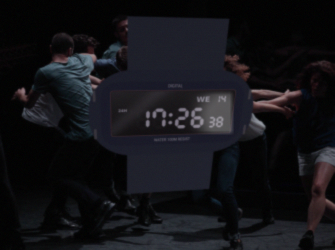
**17:26:38**
